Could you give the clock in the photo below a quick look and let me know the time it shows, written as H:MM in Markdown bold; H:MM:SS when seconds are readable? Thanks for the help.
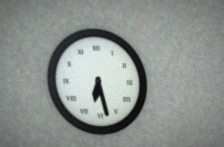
**6:28**
